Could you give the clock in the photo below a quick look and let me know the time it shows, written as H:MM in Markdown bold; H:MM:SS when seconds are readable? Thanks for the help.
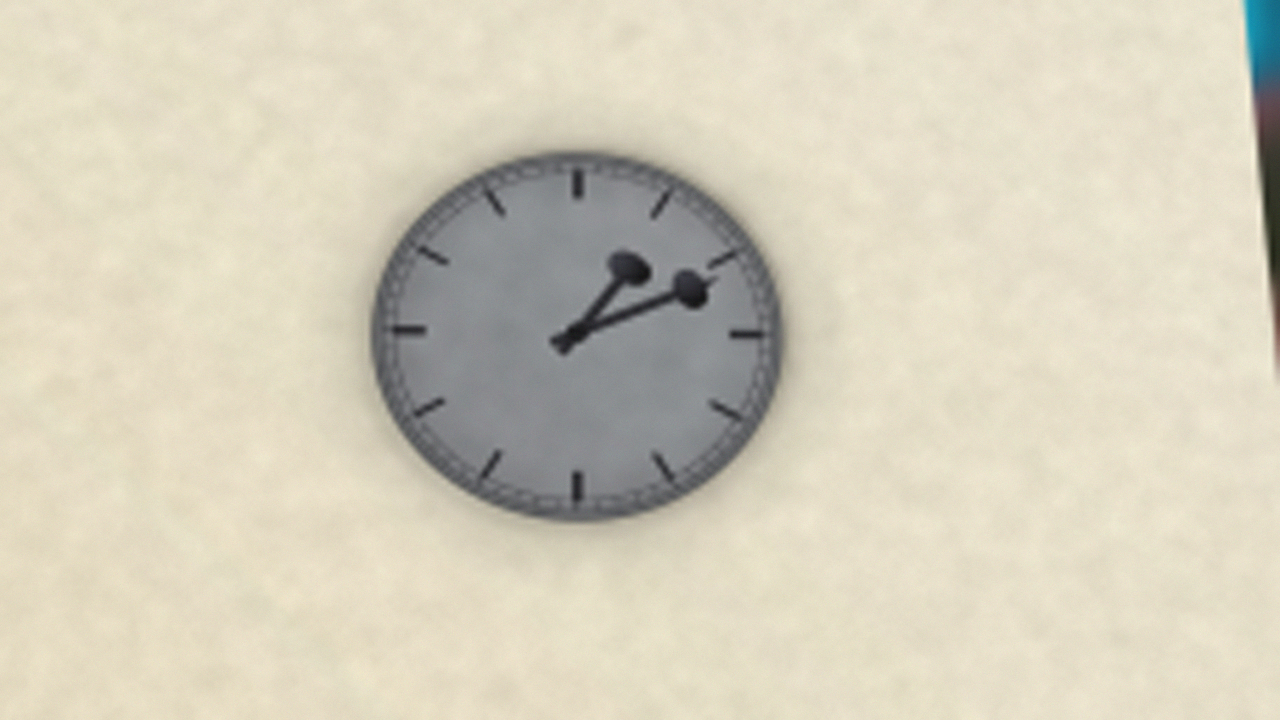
**1:11**
